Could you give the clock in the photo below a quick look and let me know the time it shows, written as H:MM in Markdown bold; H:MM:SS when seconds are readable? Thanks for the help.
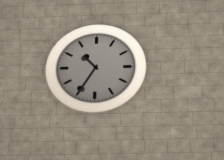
**10:35**
